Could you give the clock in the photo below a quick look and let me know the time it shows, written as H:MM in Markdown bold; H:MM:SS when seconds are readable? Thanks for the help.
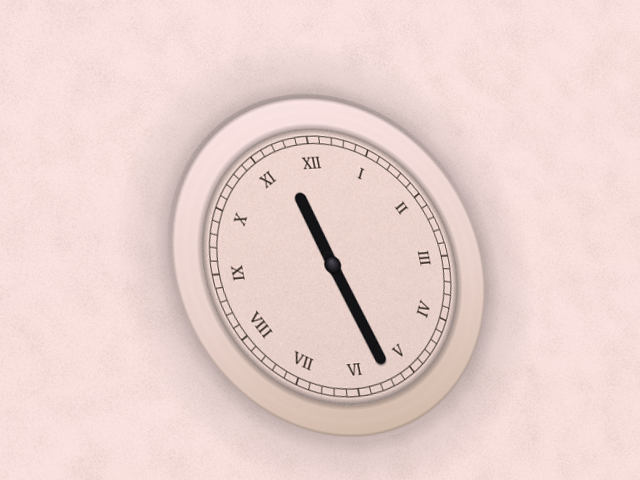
**11:27**
